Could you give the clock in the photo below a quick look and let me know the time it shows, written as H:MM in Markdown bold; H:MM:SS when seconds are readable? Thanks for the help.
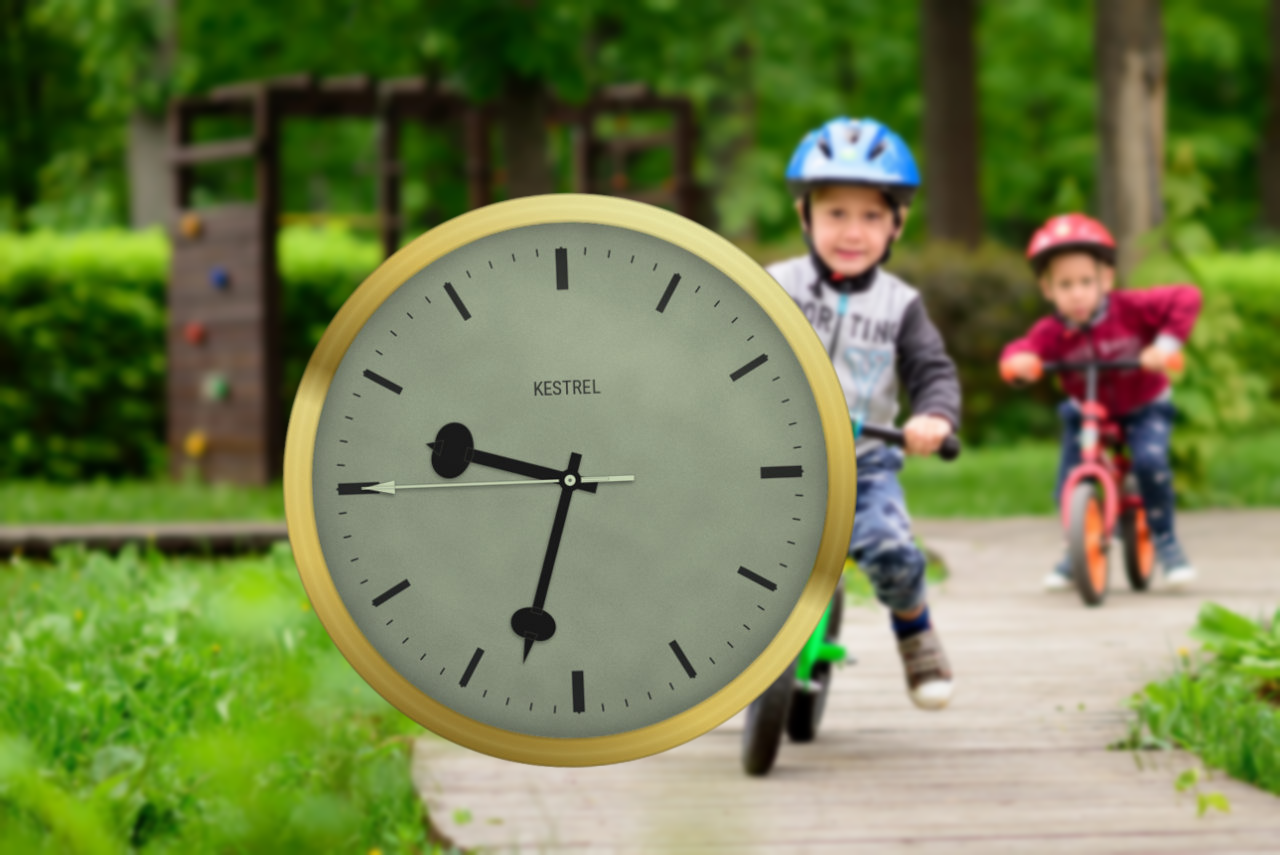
**9:32:45**
